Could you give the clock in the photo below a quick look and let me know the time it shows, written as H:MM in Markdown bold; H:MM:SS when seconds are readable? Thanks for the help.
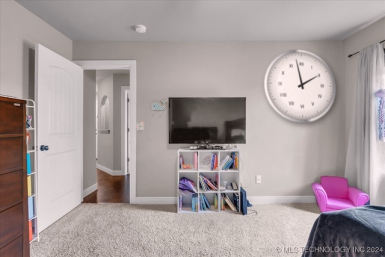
**1:58**
